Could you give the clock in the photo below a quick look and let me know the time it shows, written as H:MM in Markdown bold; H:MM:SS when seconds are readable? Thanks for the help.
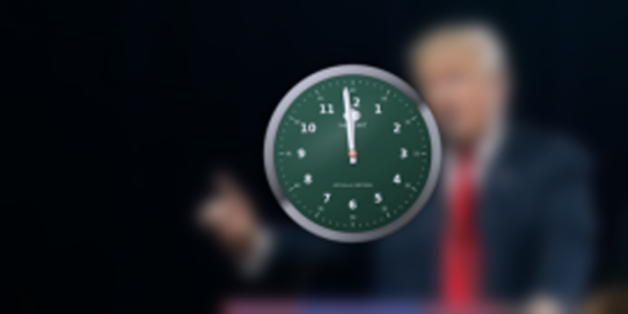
**11:59**
